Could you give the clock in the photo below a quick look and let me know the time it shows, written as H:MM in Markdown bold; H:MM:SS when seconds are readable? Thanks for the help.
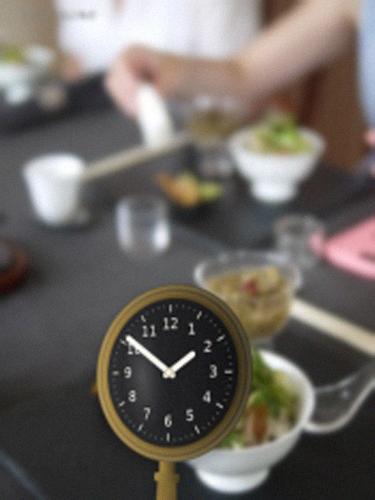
**1:51**
